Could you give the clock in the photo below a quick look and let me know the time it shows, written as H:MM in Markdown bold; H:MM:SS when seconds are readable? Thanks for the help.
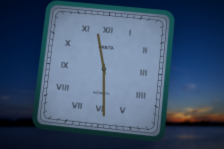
**11:29**
